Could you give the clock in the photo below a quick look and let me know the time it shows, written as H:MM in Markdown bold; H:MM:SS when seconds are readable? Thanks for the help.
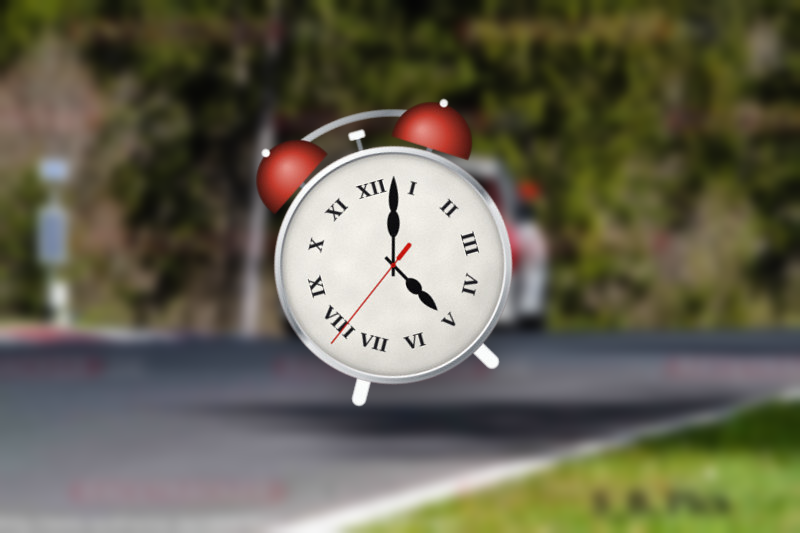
**5:02:39**
